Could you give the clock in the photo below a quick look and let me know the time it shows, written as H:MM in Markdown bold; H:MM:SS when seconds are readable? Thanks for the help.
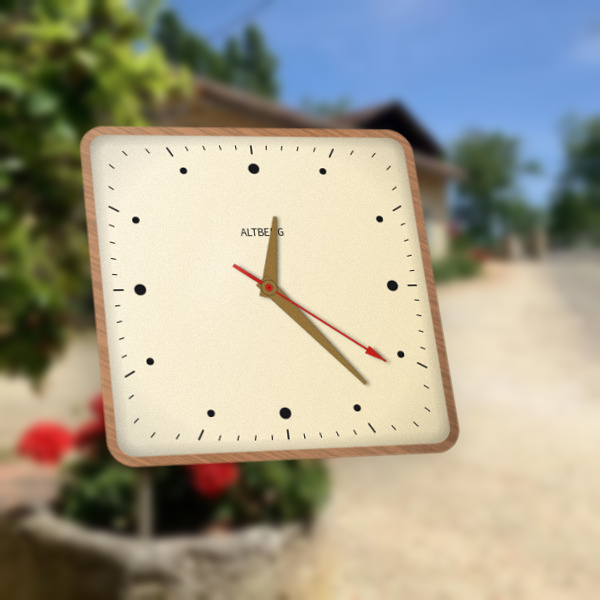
**12:23:21**
